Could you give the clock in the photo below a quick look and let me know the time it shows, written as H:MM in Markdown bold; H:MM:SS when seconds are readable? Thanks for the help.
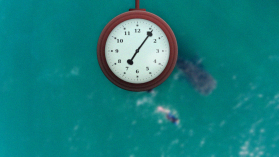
**7:06**
